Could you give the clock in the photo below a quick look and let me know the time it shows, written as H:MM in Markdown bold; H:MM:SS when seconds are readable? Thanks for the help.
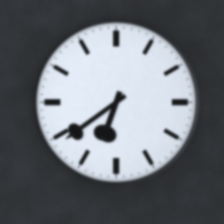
**6:39**
